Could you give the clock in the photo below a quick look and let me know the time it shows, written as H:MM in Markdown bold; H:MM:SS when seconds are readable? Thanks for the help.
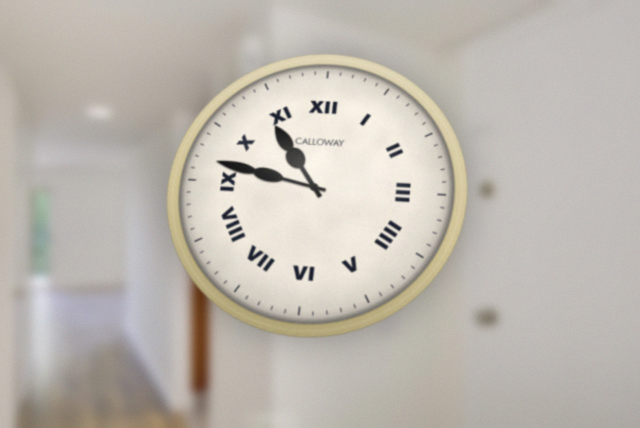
**10:47**
